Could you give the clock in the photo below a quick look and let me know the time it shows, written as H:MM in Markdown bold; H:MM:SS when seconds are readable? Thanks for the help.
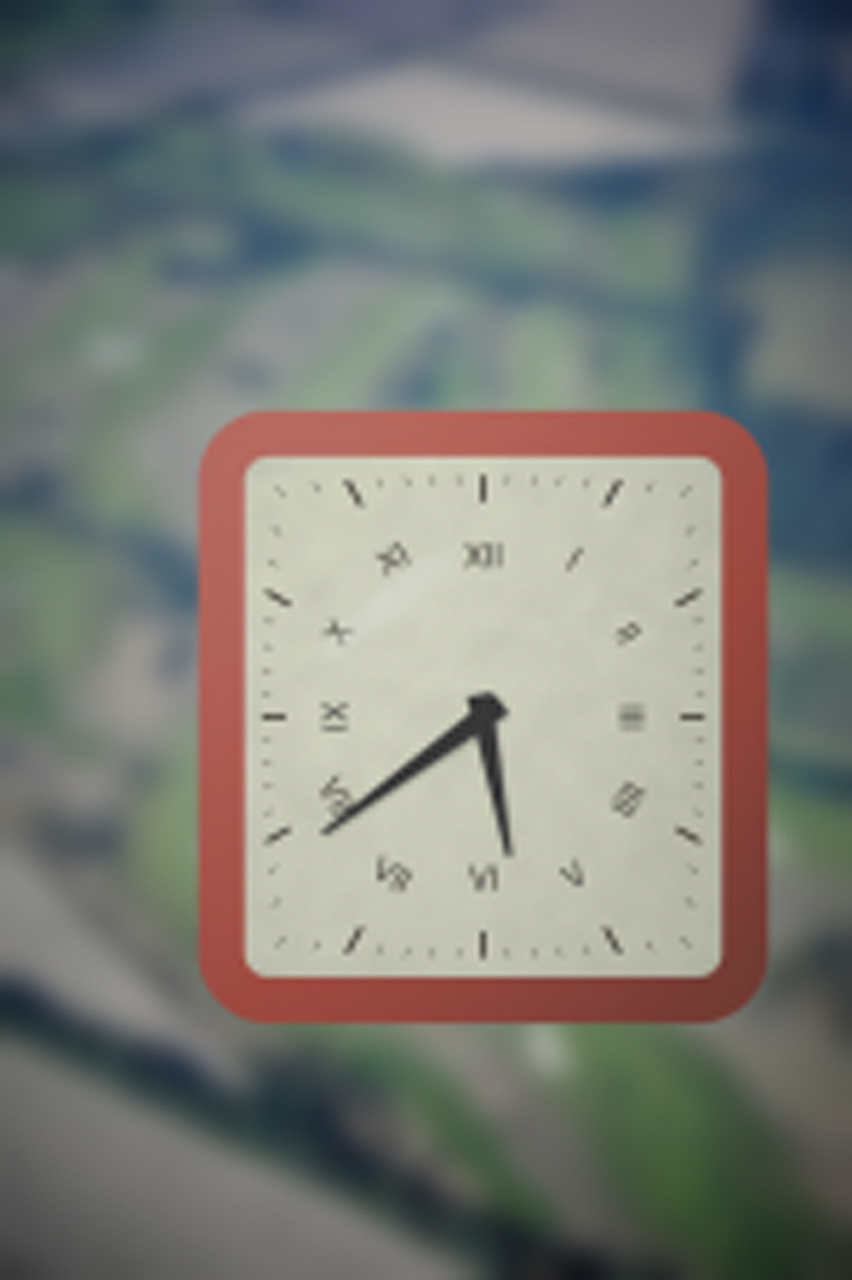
**5:39**
